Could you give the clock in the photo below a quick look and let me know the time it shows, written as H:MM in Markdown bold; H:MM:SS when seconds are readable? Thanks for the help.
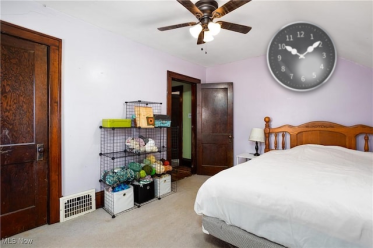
**10:09**
